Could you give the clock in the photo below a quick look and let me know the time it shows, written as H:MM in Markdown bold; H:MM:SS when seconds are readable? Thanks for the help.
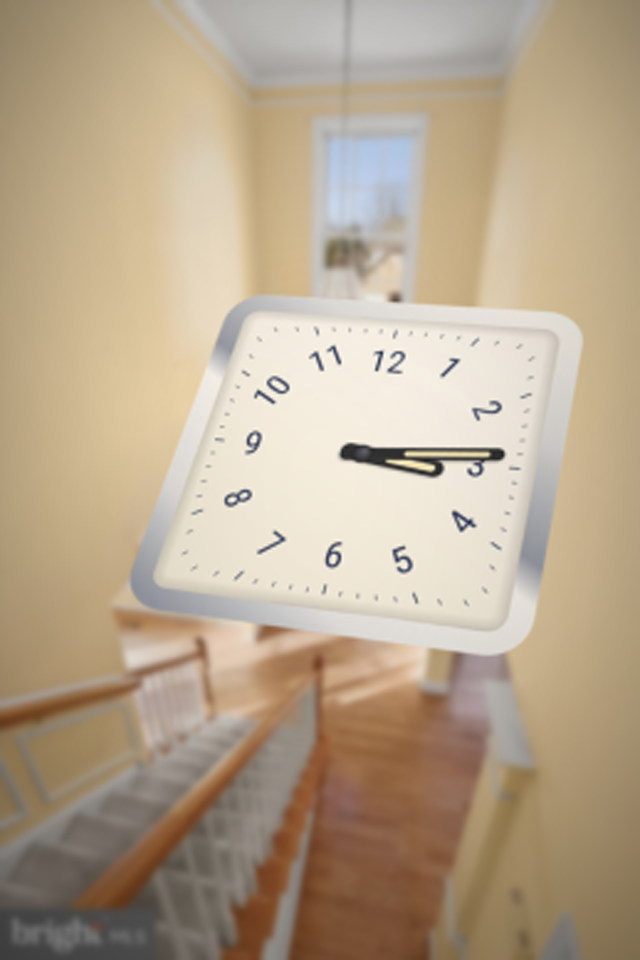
**3:14**
